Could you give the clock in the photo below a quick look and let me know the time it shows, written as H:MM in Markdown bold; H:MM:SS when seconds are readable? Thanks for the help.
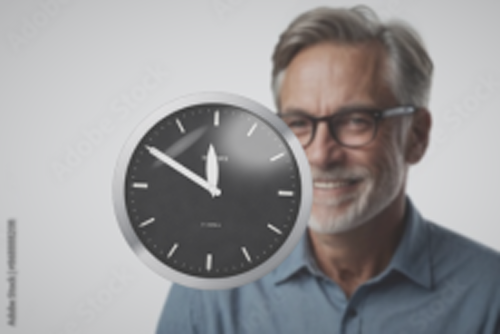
**11:50**
